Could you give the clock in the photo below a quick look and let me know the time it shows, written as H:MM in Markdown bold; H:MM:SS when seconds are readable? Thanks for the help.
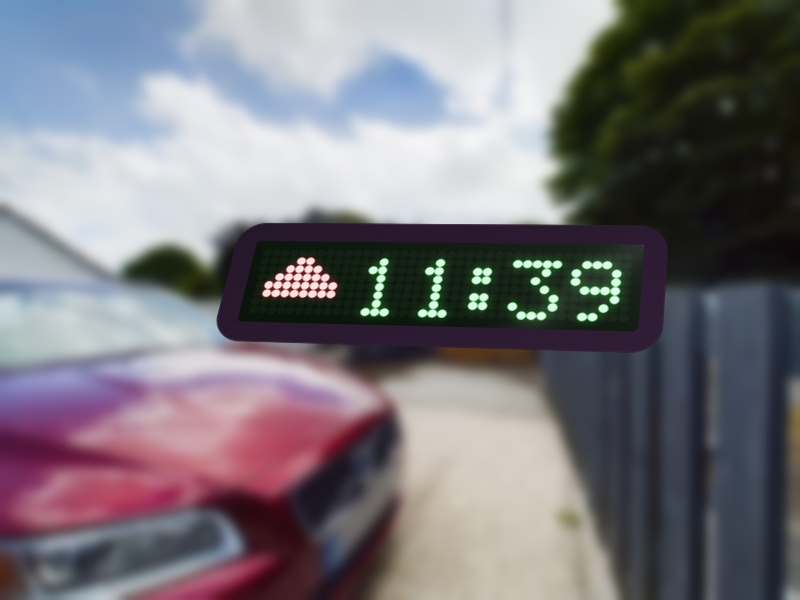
**11:39**
